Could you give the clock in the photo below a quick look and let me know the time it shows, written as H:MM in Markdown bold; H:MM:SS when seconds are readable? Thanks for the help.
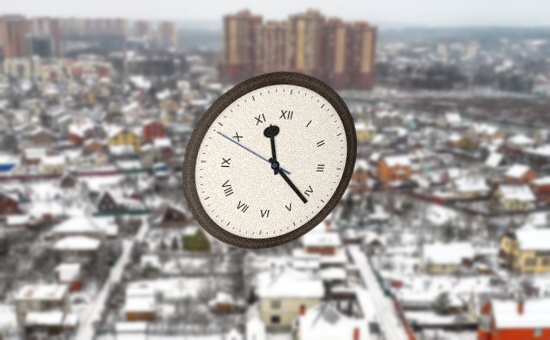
**11:21:49**
